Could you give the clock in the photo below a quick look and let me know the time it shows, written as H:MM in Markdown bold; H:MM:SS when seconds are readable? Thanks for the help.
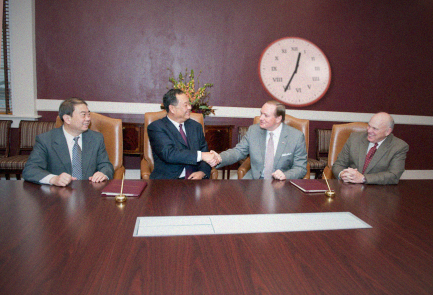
**12:35**
